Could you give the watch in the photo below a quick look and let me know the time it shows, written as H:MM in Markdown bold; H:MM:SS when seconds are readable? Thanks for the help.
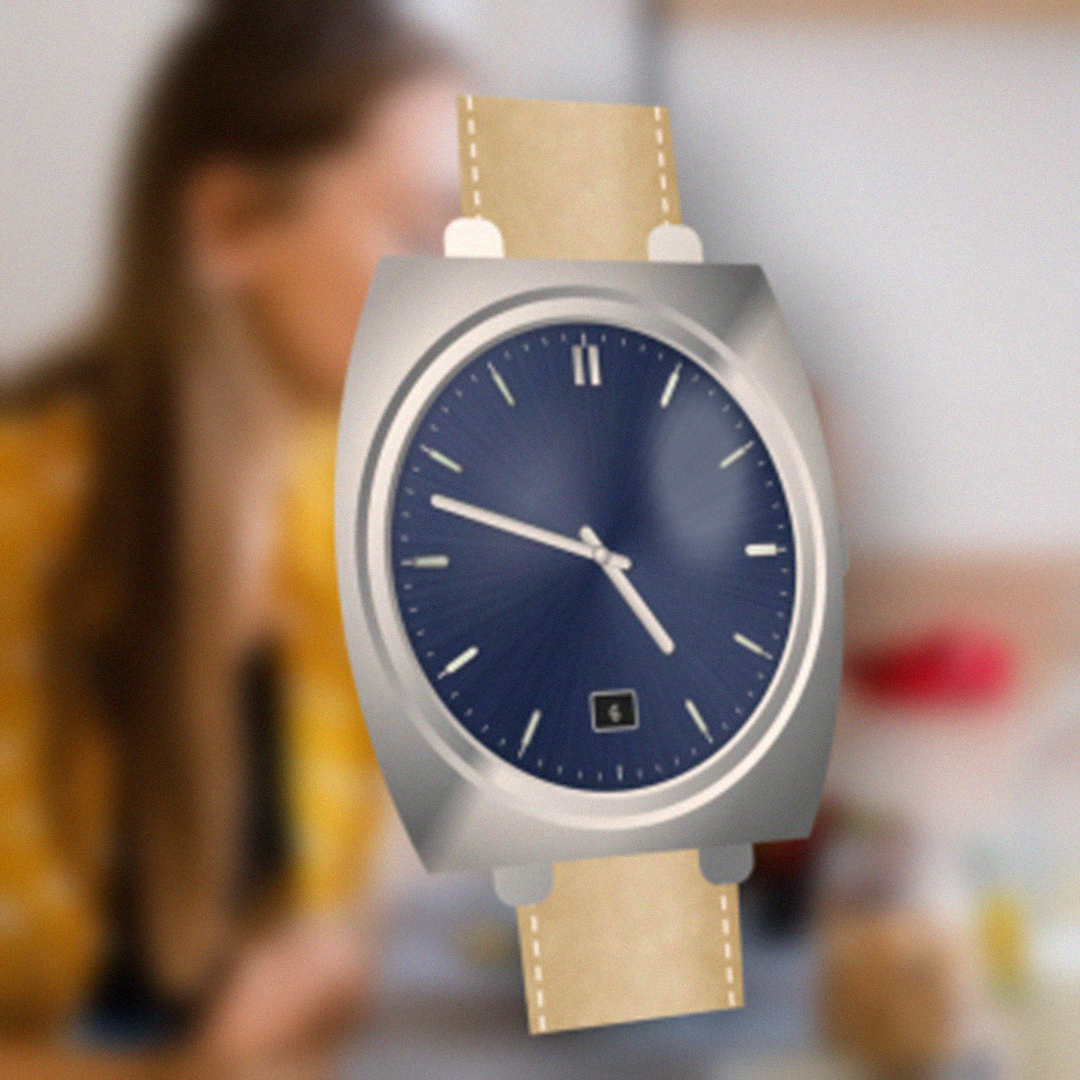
**4:48**
